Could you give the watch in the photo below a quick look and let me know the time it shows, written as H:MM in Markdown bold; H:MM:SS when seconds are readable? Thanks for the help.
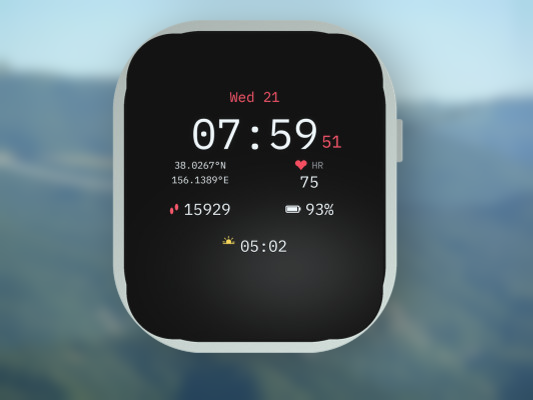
**7:59:51**
